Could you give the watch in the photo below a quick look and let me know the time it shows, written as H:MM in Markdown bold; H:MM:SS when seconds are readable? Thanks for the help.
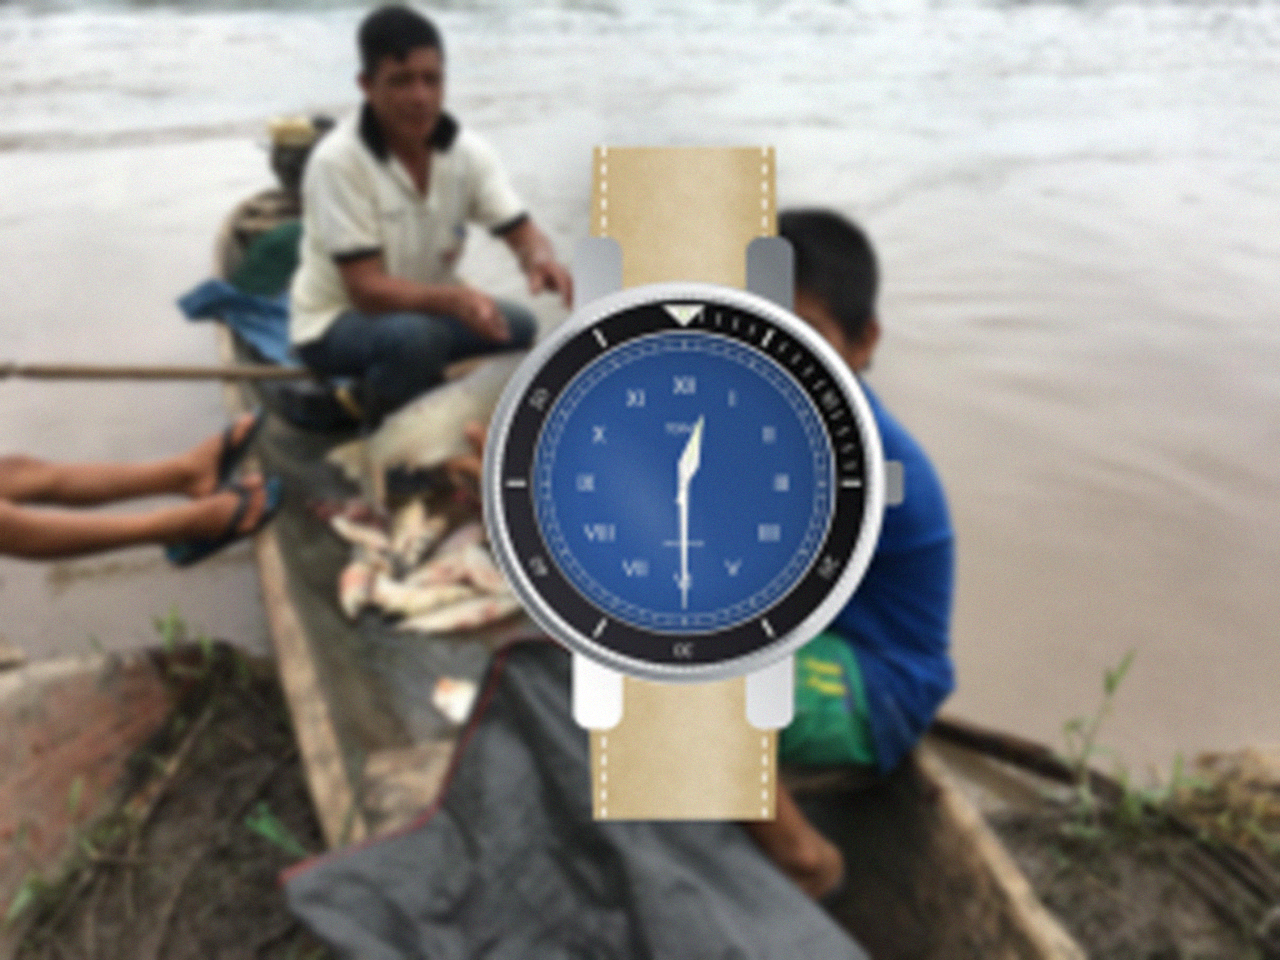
**12:30**
